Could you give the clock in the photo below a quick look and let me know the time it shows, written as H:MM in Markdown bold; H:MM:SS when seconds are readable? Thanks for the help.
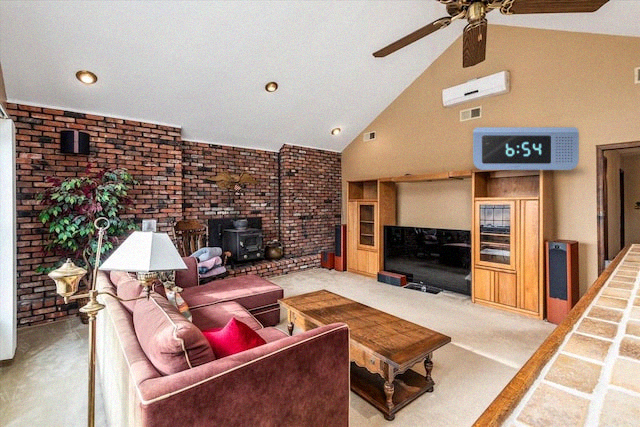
**6:54**
